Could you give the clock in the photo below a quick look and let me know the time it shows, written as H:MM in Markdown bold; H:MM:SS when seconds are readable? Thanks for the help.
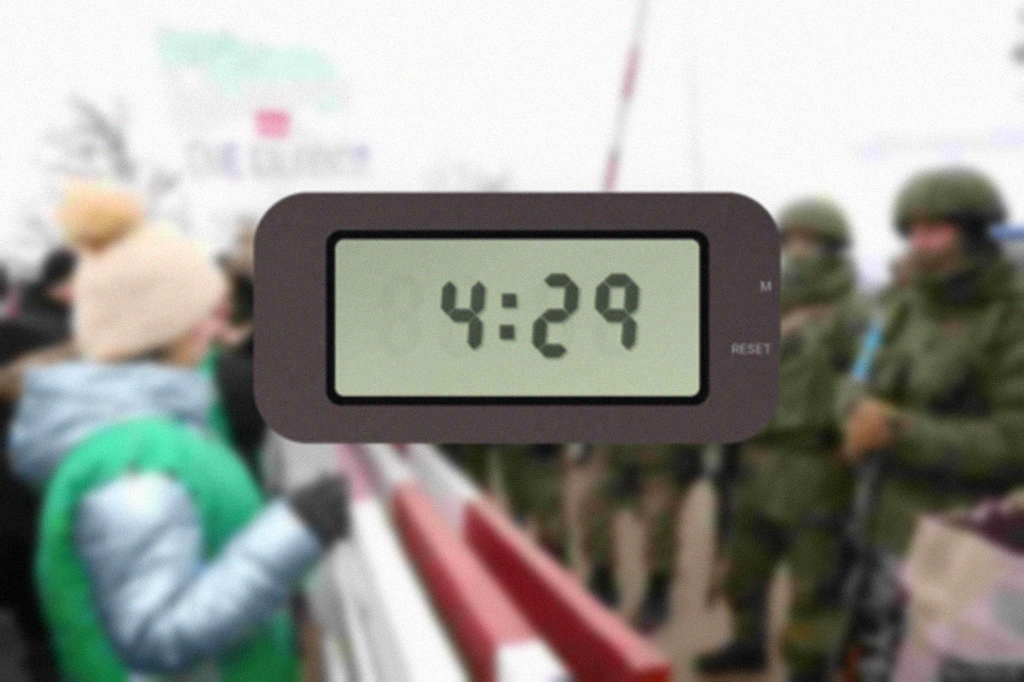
**4:29**
